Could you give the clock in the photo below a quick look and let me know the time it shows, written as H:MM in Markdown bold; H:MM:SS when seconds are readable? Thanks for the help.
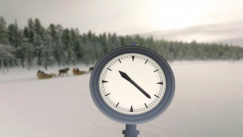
**10:22**
